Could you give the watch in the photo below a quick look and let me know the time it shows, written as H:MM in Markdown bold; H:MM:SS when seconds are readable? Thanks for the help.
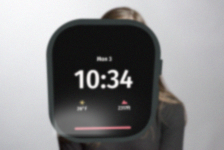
**10:34**
